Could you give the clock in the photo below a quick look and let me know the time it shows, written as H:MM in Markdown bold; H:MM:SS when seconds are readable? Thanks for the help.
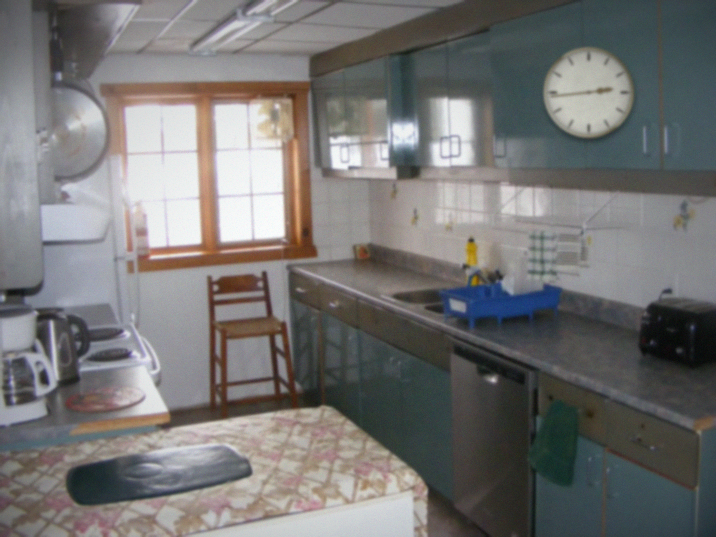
**2:44**
